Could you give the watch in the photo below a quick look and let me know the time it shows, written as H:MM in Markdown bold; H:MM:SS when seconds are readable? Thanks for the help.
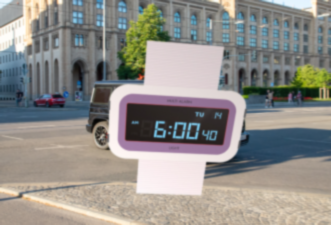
**6:00:40**
